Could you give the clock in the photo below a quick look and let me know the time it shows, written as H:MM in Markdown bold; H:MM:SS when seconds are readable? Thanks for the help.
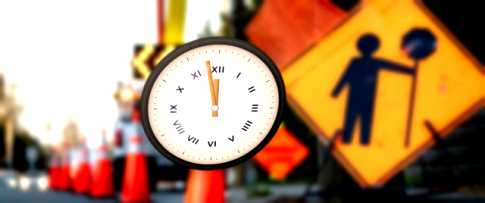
**11:58**
